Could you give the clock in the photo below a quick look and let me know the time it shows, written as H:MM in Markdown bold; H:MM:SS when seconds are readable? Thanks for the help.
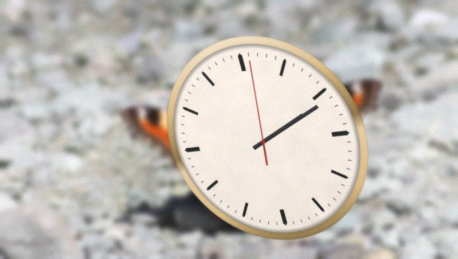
**2:11:01**
